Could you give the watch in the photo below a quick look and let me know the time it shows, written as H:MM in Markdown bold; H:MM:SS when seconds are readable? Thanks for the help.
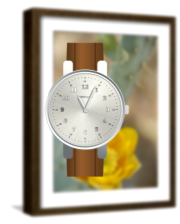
**11:04**
